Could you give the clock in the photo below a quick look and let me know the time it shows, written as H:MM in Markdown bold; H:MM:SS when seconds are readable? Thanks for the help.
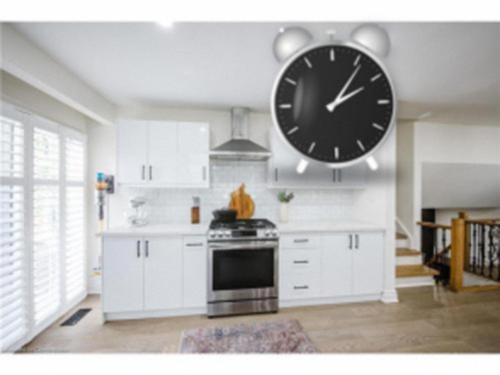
**2:06**
